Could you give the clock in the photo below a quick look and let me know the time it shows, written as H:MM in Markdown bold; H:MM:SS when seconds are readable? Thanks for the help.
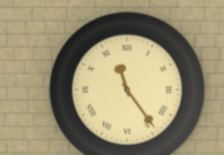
**11:24**
